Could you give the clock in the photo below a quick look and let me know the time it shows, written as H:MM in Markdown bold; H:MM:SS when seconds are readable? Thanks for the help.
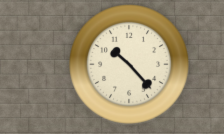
**10:23**
